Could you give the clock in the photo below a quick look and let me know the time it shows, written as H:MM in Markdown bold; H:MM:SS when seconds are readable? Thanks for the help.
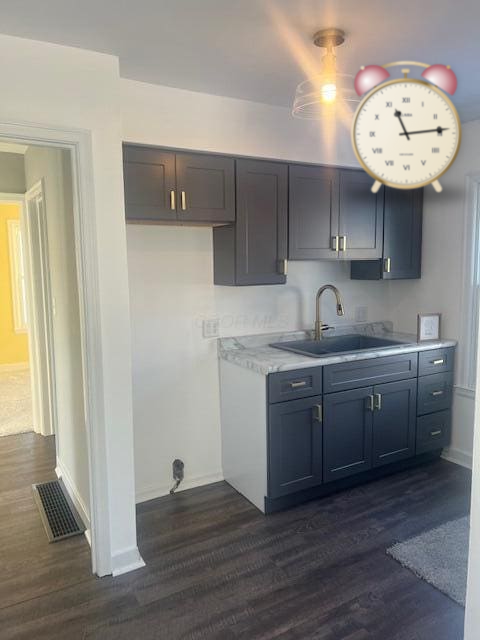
**11:14**
